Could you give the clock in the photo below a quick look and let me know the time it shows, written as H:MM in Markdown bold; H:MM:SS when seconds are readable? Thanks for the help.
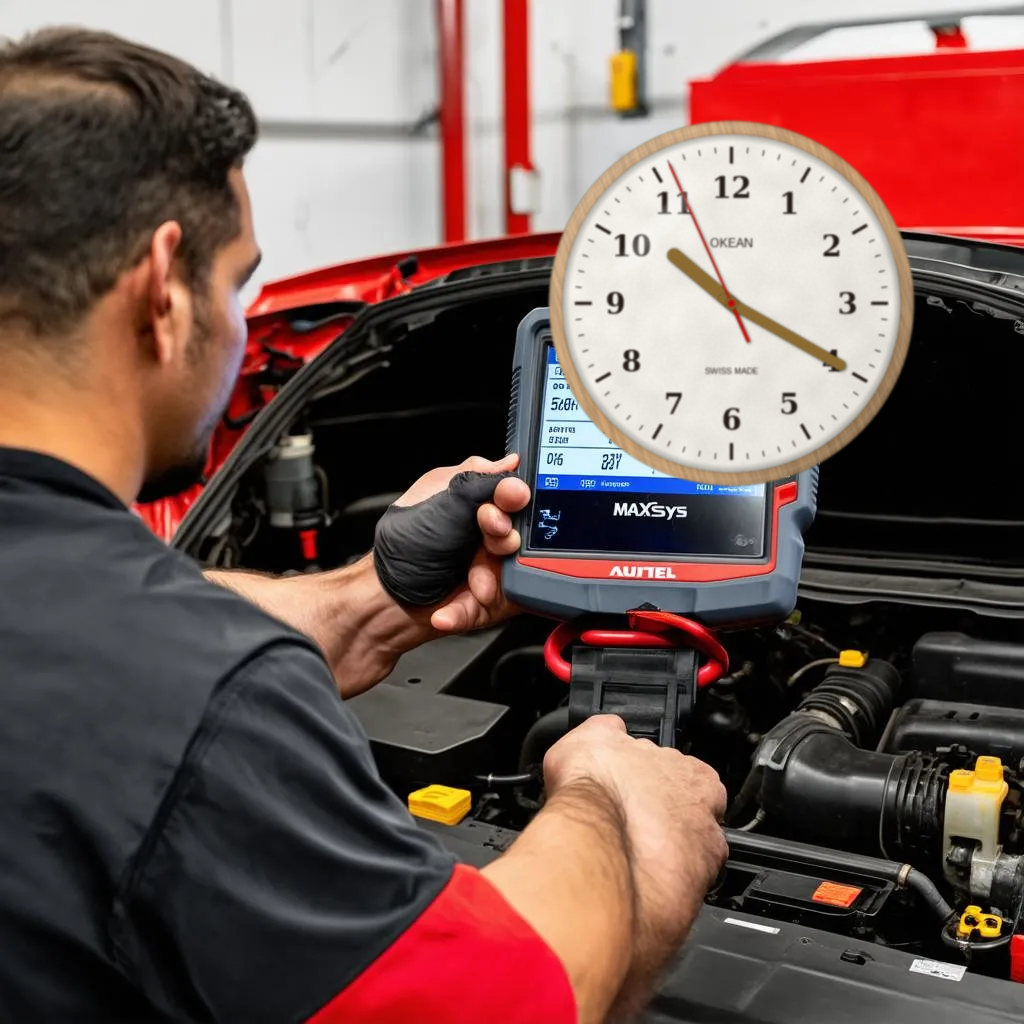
**10:19:56**
